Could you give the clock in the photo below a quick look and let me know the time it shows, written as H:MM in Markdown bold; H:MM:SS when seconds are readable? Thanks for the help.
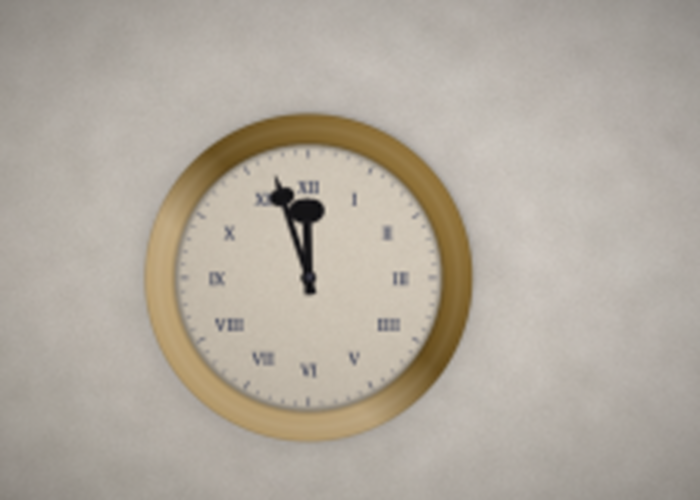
**11:57**
